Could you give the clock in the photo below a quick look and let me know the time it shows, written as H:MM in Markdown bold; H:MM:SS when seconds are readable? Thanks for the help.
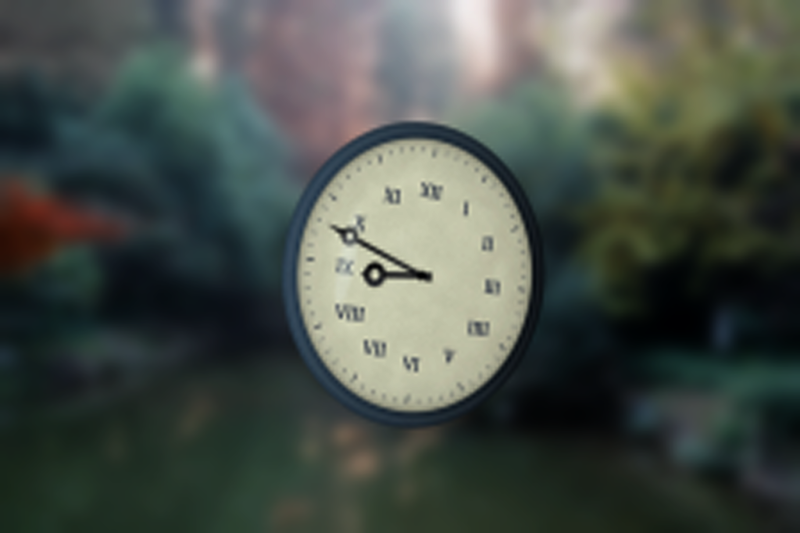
**8:48**
